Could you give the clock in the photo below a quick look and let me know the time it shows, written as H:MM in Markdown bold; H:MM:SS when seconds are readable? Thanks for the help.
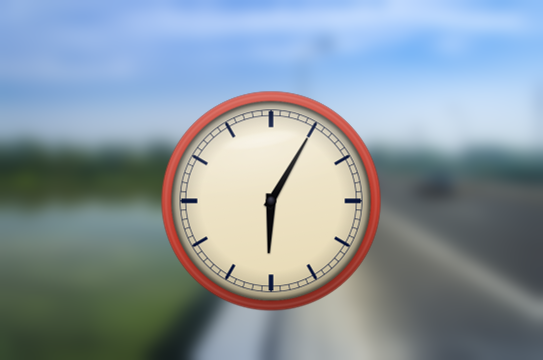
**6:05**
